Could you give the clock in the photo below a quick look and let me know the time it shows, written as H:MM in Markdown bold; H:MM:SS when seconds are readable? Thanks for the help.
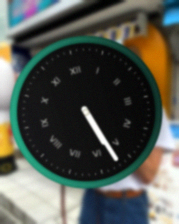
**5:27**
